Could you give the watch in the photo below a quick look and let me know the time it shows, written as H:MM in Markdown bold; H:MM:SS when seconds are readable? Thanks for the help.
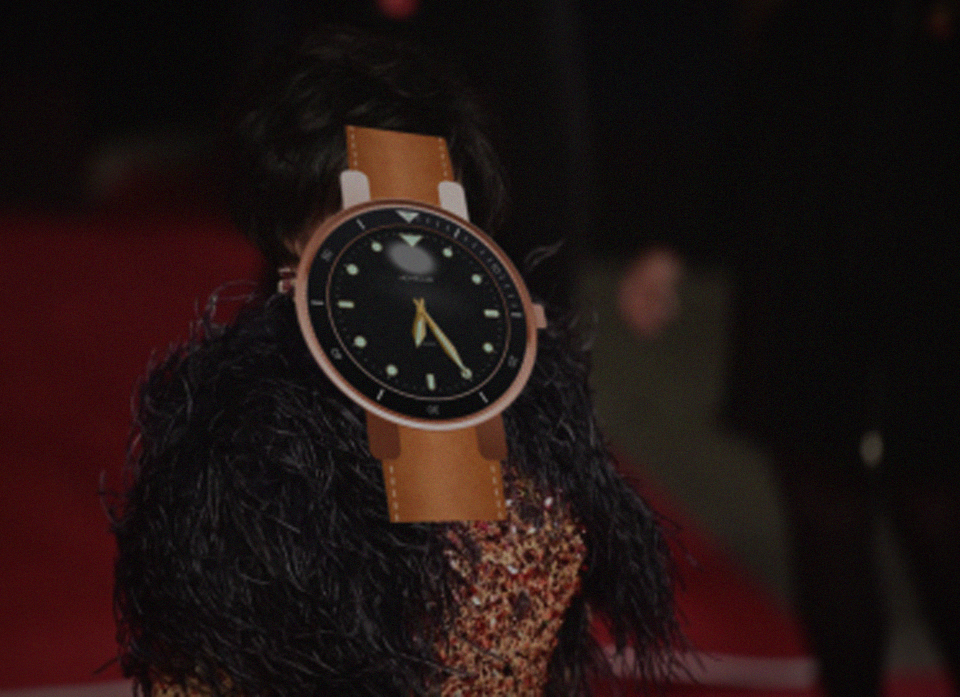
**6:25**
